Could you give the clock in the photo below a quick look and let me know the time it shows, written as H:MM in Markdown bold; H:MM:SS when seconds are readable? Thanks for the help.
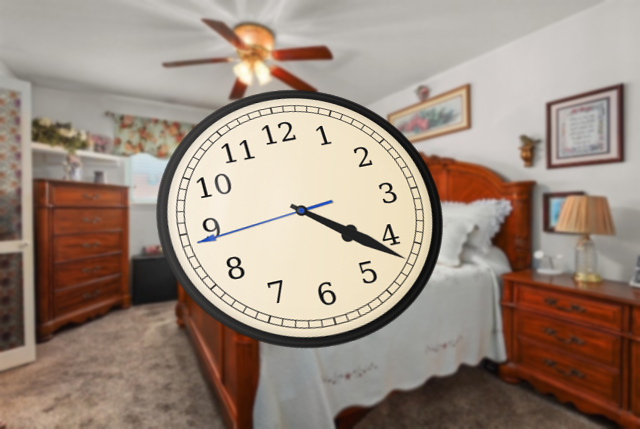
**4:21:44**
